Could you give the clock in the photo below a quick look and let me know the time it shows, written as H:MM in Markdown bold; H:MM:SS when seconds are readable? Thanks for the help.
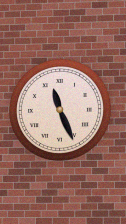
**11:26**
